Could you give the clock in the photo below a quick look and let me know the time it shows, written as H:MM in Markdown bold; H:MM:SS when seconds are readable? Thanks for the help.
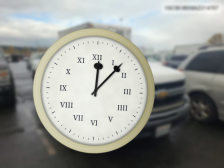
**12:07**
